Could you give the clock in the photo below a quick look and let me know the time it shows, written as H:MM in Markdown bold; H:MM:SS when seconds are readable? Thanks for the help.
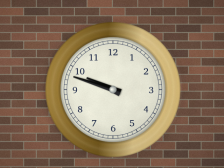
**9:48**
